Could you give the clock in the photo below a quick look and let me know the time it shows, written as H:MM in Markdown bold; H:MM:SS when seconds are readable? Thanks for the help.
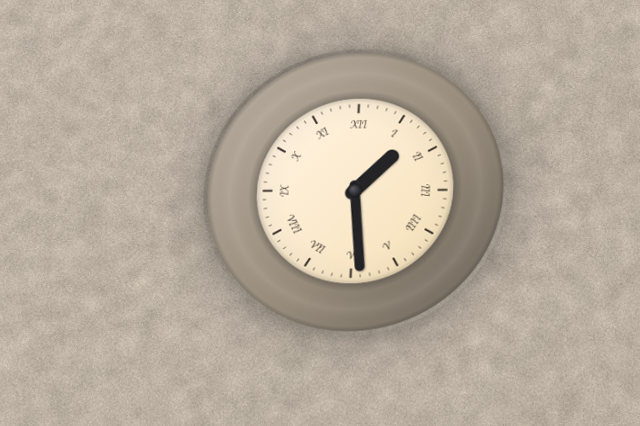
**1:29**
